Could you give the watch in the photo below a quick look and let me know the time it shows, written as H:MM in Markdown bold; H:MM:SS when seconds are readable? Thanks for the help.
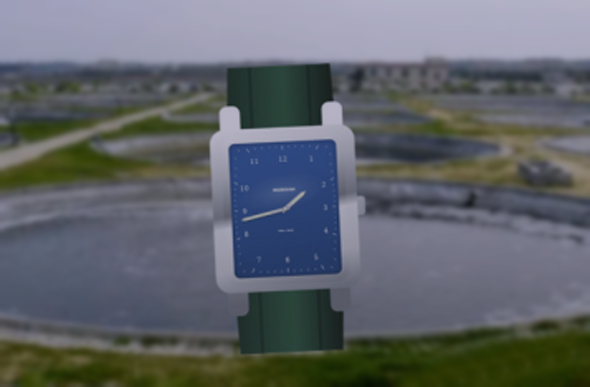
**1:43**
